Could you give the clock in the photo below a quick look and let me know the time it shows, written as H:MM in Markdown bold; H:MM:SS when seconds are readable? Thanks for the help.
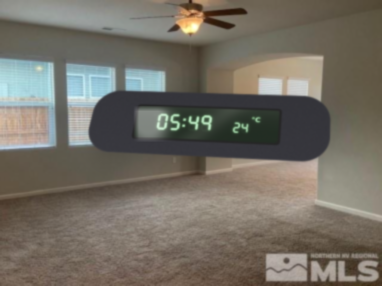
**5:49**
